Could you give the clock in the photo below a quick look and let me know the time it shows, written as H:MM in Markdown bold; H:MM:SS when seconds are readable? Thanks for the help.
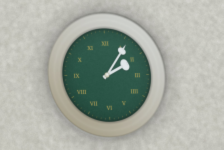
**2:06**
